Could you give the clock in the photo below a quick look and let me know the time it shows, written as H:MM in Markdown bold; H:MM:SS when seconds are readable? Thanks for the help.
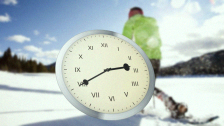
**2:40**
